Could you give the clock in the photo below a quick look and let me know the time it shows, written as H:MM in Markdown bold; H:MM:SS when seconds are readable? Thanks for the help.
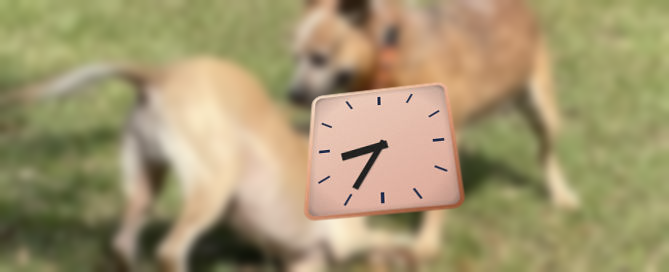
**8:35**
